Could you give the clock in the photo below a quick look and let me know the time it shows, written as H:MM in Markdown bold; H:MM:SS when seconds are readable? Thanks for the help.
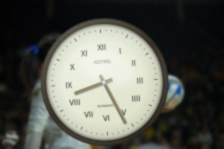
**8:26**
